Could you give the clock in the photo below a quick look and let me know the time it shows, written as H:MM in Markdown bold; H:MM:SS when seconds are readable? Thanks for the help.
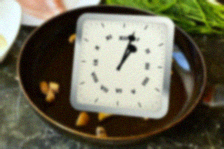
**1:03**
